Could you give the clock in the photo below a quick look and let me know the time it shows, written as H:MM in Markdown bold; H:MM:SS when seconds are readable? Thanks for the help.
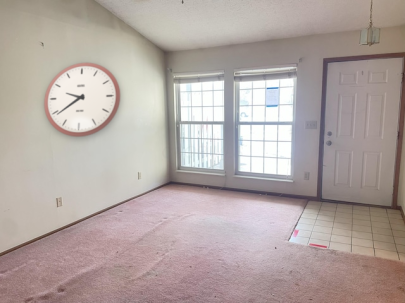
**9:39**
